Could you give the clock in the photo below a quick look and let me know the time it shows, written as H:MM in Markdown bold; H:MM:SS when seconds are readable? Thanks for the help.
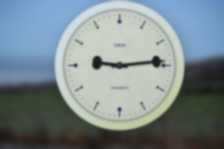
**9:14**
